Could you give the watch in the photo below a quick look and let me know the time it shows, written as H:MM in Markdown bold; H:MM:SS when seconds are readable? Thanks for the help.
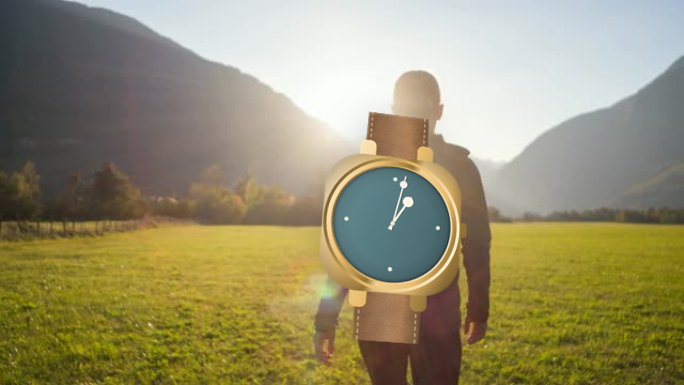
**1:02**
